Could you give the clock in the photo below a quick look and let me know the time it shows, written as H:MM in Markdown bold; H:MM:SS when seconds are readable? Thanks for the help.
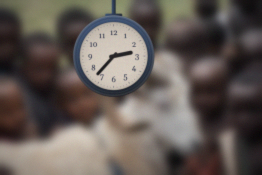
**2:37**
